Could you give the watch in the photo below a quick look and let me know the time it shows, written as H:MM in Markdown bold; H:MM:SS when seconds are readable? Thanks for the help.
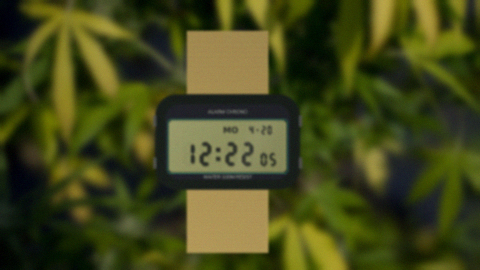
**12:22:05**
